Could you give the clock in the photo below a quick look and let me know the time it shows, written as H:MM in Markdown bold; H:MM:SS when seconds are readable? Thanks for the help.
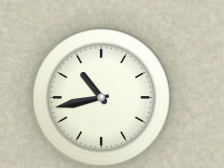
**10:43**
